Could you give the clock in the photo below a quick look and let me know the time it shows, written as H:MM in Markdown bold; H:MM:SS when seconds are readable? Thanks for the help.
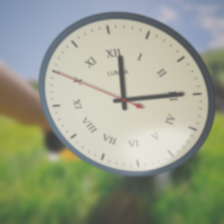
**12:14:50**
